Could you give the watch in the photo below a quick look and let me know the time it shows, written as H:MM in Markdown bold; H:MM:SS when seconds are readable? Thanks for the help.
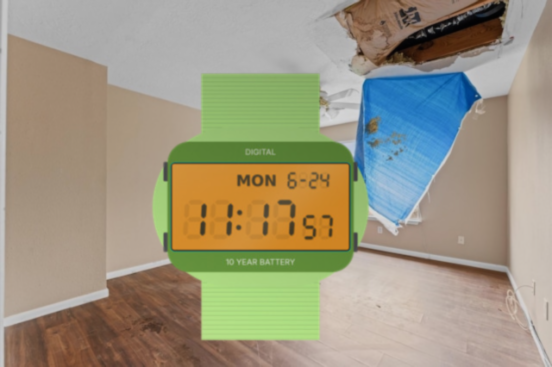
**11:17:57**
